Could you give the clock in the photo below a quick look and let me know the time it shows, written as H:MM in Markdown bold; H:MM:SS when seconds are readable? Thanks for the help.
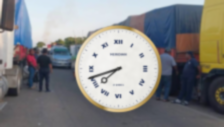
**7:42**
